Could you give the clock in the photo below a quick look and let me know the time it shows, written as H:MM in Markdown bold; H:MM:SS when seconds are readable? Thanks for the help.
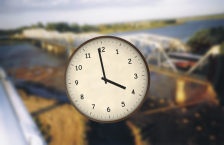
**3:59**
